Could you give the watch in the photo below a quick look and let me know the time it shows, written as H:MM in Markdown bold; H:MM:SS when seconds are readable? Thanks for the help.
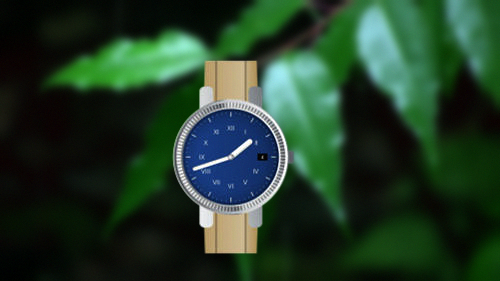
**1:42**
